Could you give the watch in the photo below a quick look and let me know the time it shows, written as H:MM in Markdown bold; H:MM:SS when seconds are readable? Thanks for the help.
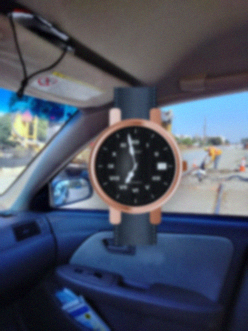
**6:58**
